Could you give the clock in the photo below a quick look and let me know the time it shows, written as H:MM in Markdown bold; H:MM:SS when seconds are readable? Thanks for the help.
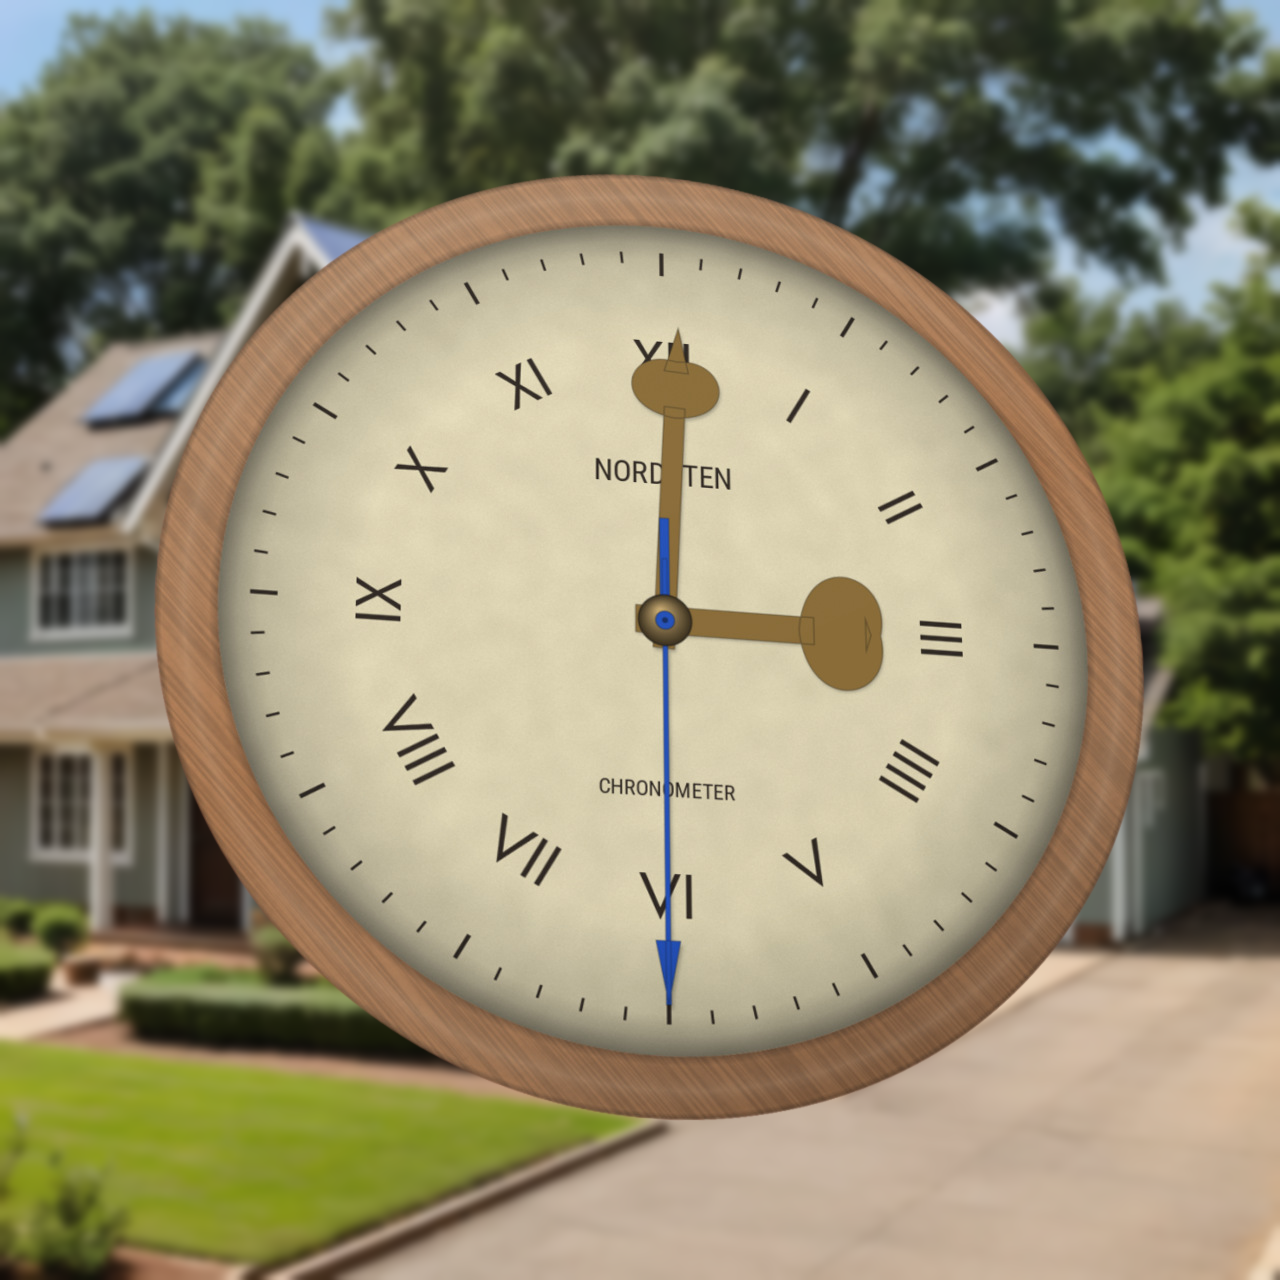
**3:00:30**
